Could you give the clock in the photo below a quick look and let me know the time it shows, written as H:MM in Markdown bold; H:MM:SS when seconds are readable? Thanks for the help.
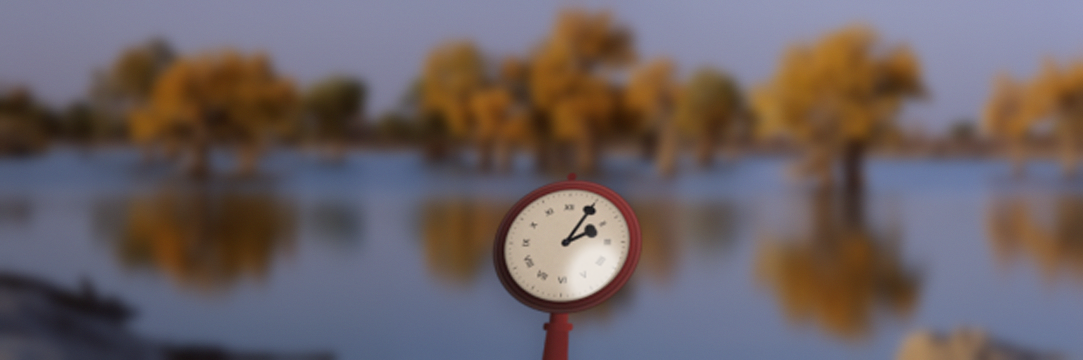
**2:05**
